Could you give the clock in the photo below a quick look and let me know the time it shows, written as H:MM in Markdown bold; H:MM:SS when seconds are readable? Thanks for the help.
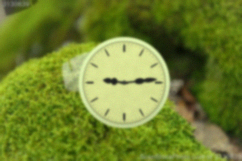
**9:14**
